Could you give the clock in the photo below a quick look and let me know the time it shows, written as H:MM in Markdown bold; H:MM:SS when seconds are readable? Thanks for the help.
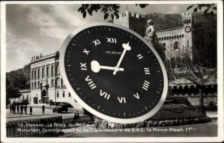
**9:05**
